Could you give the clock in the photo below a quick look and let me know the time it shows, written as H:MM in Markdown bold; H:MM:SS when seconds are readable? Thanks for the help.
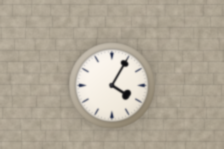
**4:05**
